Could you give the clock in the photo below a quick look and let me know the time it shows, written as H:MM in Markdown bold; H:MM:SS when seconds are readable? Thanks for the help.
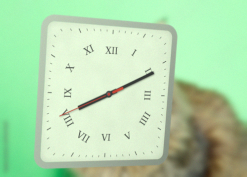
**8:10:41**
